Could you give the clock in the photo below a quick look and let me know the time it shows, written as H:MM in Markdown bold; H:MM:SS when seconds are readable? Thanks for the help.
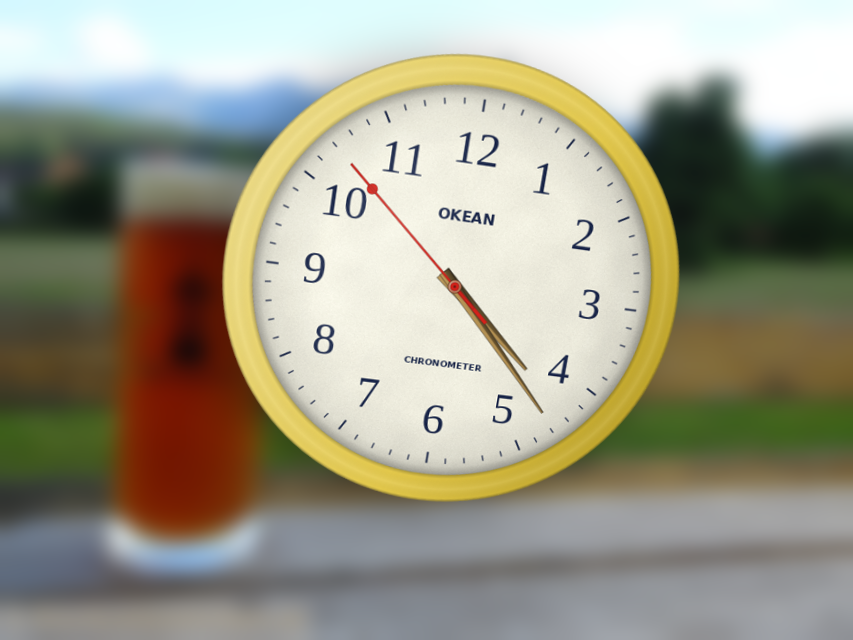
**4:22:52**
